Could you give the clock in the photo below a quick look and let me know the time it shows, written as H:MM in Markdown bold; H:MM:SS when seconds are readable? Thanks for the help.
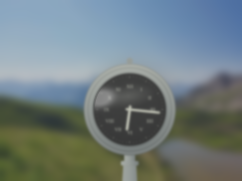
**6:16**
